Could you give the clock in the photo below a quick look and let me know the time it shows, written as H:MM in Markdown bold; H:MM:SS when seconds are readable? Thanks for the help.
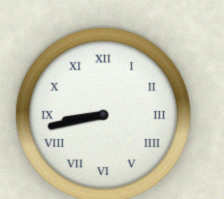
**8:43**
